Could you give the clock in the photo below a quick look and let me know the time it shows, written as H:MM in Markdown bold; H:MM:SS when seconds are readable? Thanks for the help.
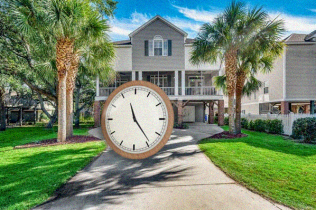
**11:24**
